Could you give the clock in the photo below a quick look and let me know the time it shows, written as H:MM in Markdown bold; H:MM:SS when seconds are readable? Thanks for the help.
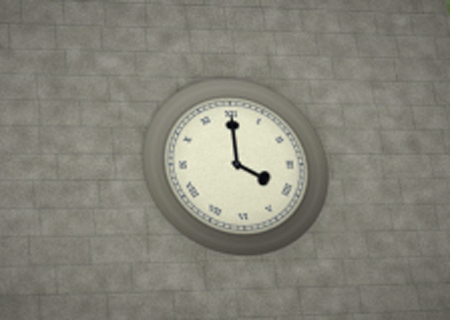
**4:00**
